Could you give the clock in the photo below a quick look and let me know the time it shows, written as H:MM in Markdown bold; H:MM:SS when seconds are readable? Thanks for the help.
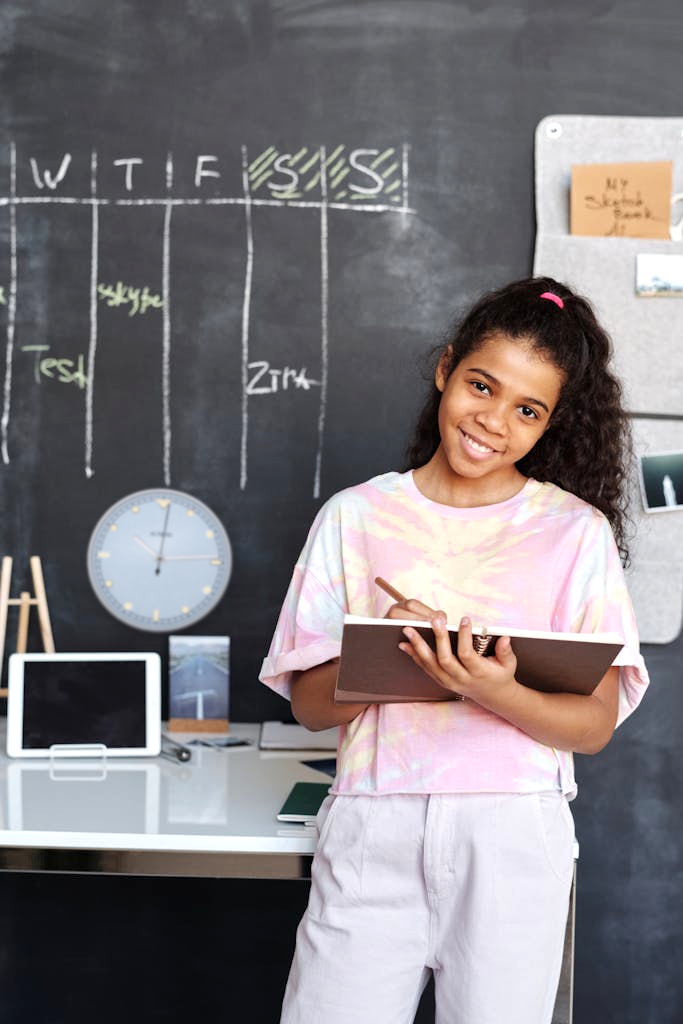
**10:14:01**
